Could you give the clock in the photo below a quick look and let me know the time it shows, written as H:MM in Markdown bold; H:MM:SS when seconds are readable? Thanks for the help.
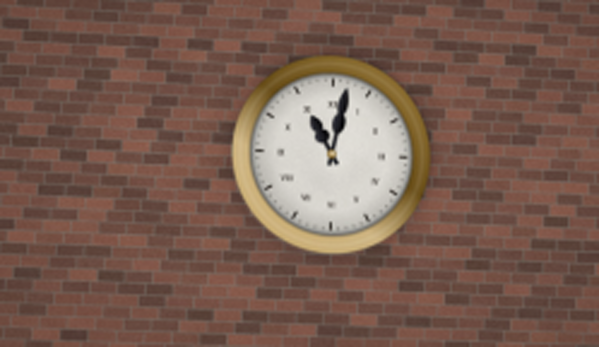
**11:02**
